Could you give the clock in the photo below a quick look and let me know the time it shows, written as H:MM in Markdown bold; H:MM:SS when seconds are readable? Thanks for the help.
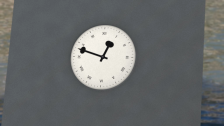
**12:48**
